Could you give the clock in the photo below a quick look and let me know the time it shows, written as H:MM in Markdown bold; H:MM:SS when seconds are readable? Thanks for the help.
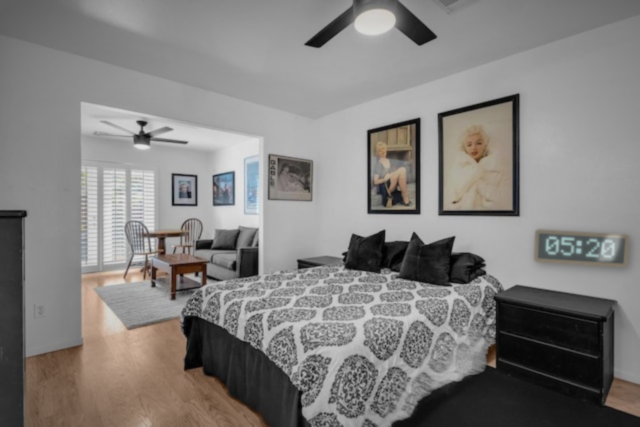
**5:20**
